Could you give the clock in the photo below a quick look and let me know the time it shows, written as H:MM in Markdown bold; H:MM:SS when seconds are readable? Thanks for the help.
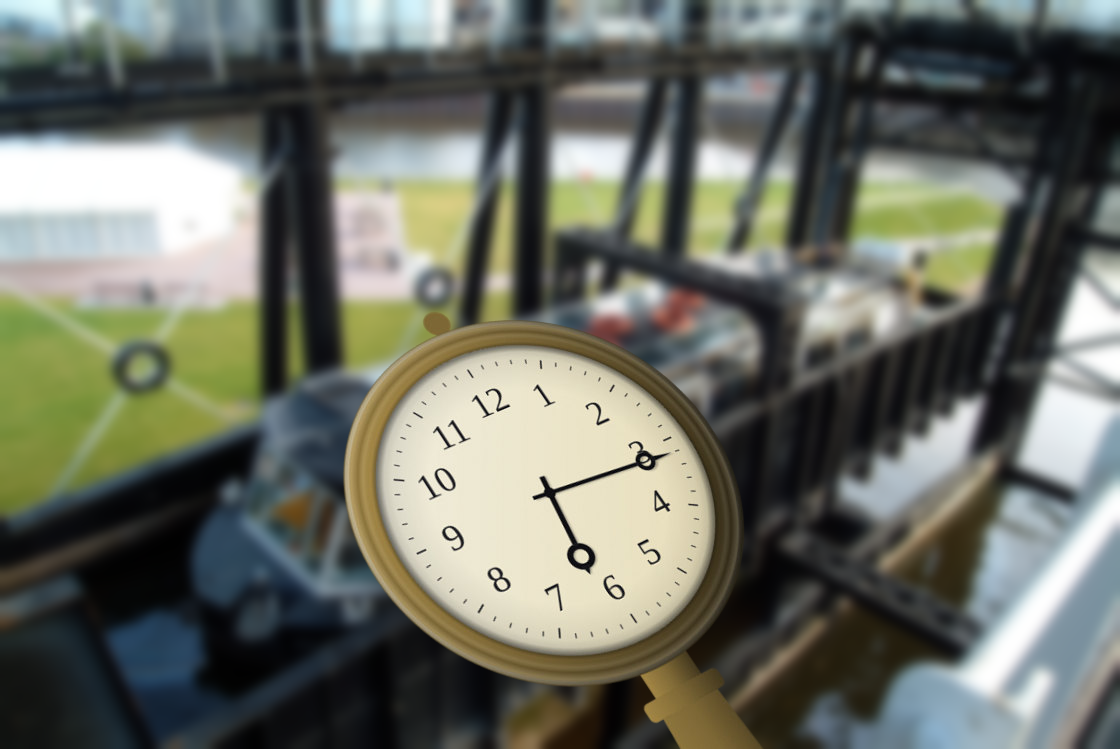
**6:16**
